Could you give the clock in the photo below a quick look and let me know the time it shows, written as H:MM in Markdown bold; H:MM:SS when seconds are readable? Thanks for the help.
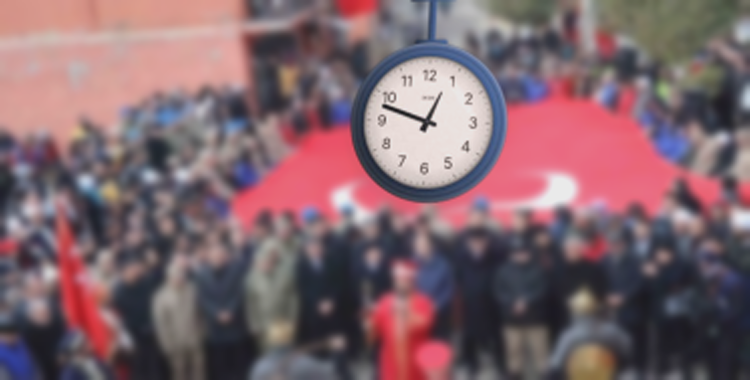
**12:48**
